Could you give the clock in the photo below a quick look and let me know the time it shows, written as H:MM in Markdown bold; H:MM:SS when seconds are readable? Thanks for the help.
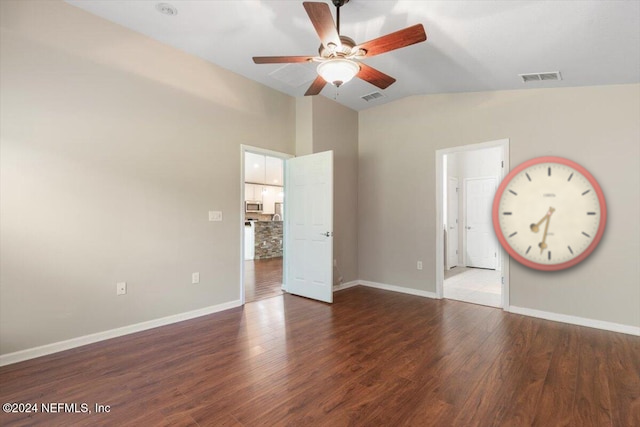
**7:32**
